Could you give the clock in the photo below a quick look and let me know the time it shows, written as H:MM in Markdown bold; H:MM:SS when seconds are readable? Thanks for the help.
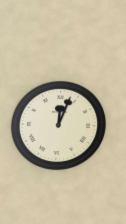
**12:03**
